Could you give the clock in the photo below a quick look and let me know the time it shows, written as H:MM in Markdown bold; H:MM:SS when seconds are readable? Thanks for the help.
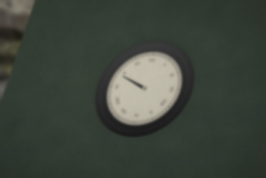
**9:49**
